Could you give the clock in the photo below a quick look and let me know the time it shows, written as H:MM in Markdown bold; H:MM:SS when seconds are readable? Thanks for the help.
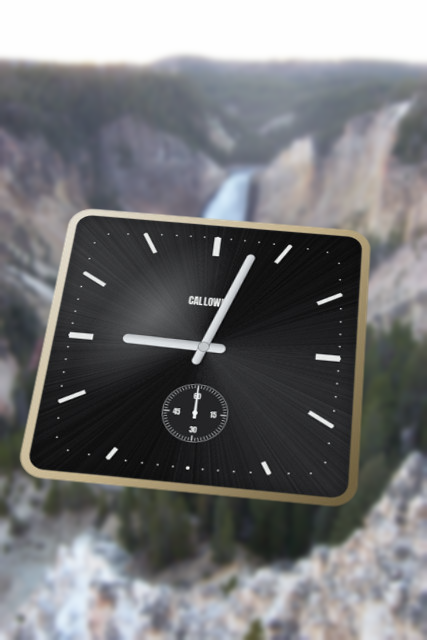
**9:03**
